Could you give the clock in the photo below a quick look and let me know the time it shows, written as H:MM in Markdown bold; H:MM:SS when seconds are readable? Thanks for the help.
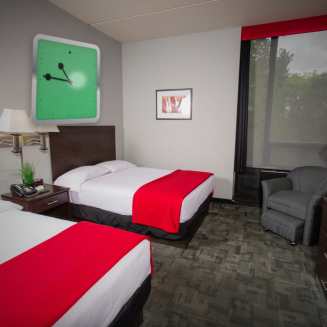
**10:46**
